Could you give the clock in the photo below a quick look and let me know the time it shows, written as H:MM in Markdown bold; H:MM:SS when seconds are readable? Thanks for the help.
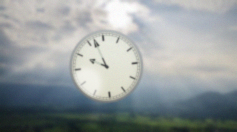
**9:57**
